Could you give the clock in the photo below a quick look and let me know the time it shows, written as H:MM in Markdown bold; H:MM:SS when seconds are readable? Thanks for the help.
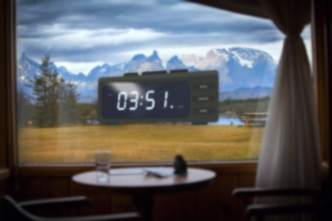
**3:51**
